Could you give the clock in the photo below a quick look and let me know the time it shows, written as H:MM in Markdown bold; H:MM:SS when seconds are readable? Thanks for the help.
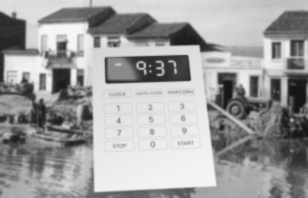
**9:37**
